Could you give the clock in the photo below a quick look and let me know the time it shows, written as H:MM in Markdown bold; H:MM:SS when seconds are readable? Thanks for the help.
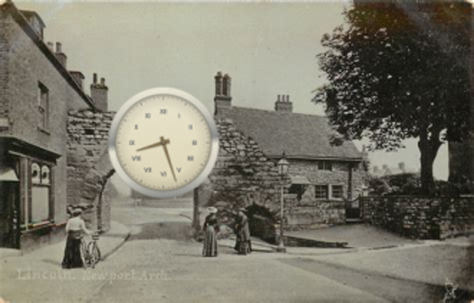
**8:27**
